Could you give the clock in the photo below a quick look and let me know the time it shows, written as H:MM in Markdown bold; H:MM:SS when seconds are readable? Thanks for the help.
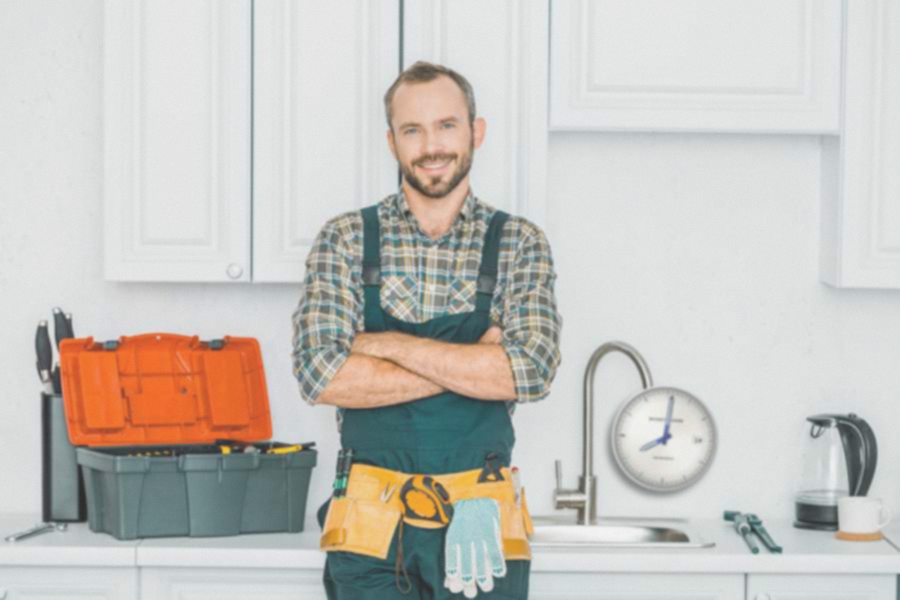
**8:01**
